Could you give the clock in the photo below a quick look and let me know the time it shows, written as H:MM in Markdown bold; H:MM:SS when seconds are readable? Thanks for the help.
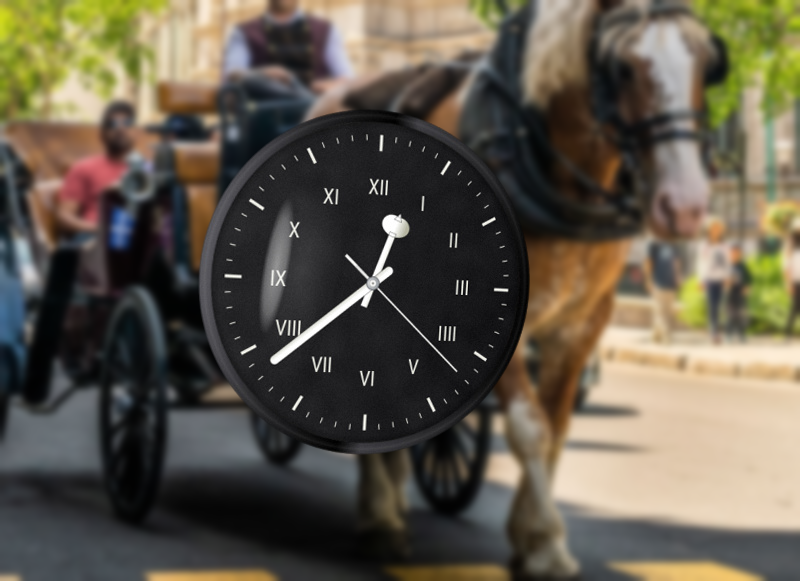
**12:38:22**
